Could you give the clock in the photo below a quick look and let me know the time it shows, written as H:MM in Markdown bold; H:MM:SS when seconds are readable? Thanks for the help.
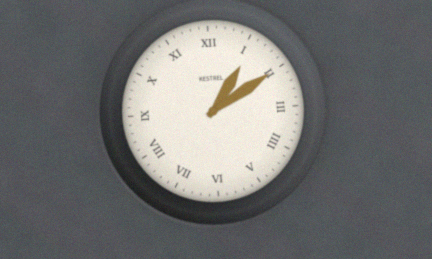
**1:10**
